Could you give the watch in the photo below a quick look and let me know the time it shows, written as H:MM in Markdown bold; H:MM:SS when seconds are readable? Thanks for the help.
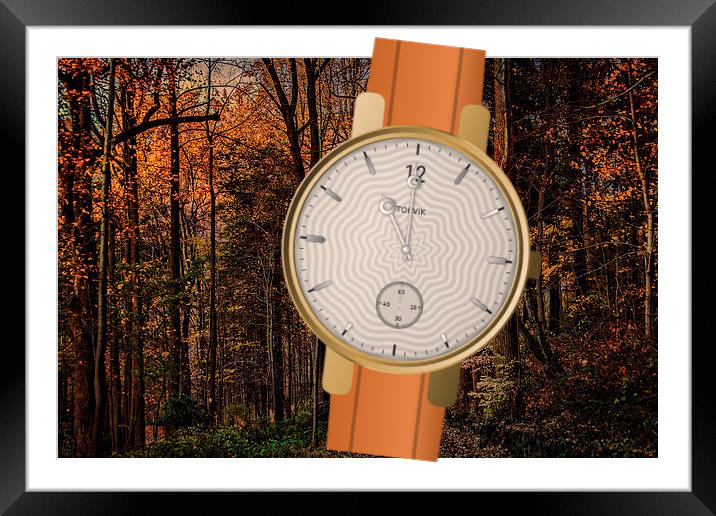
**11:00**
